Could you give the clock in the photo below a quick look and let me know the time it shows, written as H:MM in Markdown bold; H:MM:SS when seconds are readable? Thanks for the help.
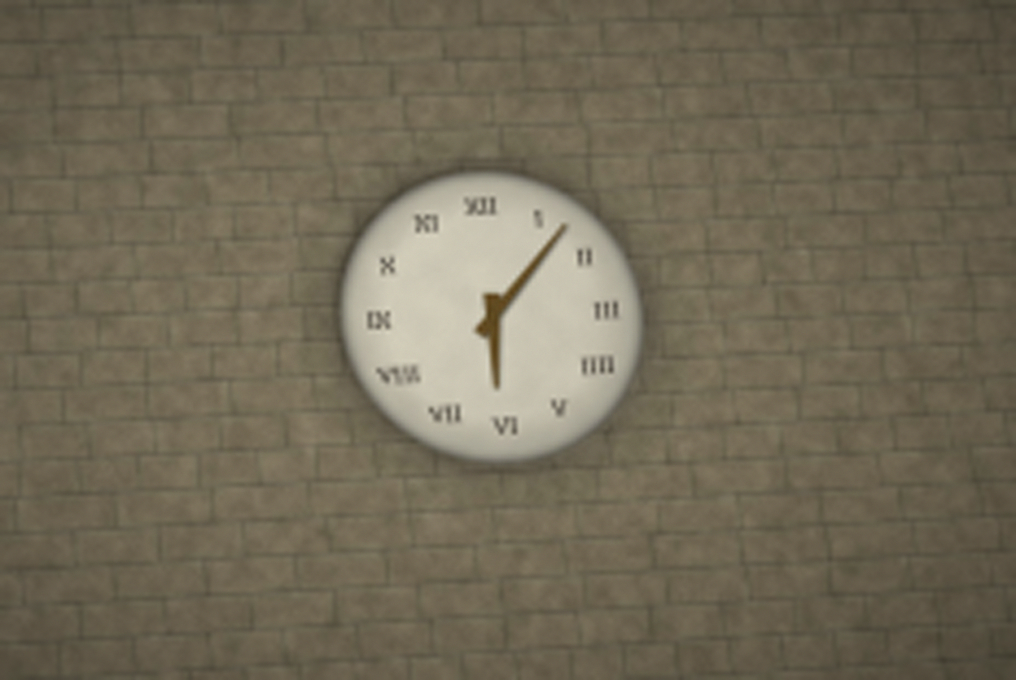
**6:07**
